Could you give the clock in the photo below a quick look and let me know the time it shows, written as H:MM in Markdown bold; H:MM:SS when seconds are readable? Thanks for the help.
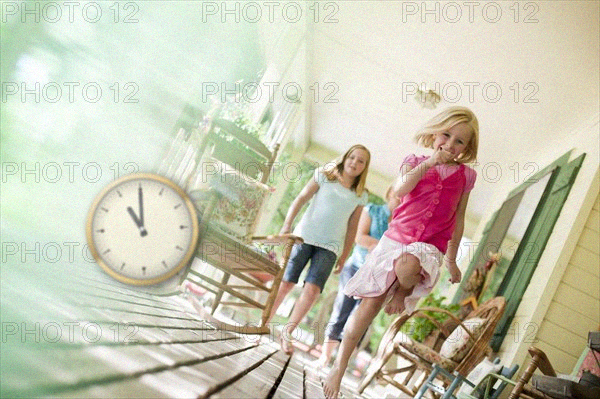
**11:00**
